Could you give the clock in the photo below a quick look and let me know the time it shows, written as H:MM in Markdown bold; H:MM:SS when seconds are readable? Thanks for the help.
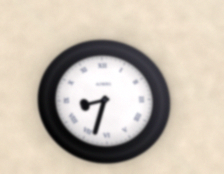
**8:33**
